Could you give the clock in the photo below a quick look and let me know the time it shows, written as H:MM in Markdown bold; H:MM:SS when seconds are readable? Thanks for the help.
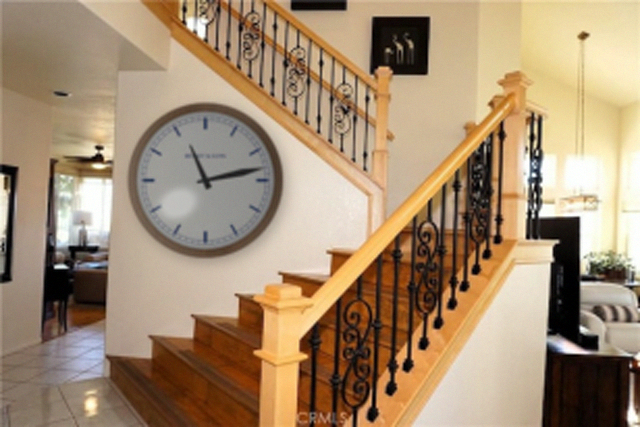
**11:13**
